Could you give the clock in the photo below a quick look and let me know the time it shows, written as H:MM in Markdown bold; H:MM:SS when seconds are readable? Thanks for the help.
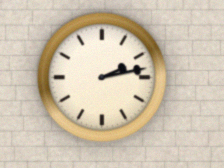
**2:13**
